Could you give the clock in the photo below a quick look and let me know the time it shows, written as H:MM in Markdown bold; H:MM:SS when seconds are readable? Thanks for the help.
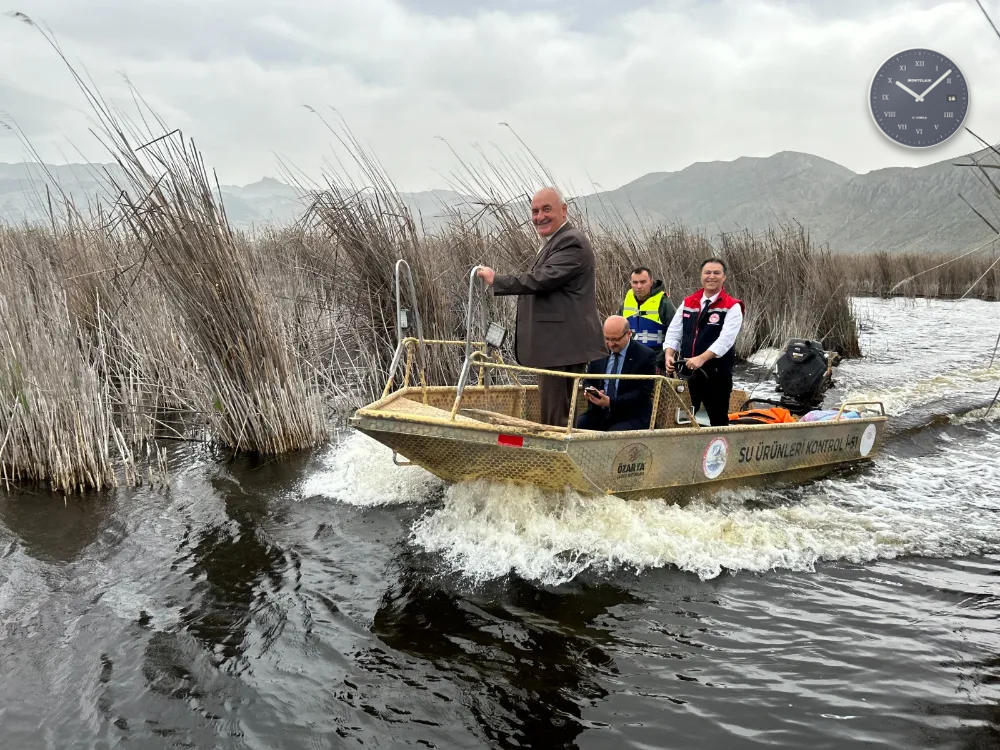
**10:08**
